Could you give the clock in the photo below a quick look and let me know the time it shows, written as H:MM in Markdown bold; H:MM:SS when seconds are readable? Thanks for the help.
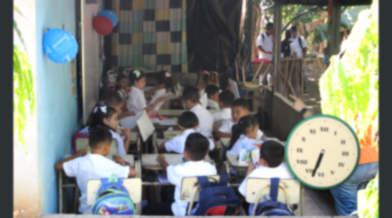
**6:33**
